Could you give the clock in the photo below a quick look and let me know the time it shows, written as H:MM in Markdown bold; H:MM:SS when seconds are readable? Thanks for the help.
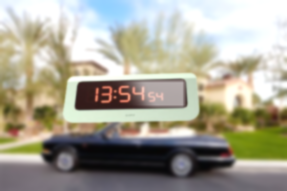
**13:54**
